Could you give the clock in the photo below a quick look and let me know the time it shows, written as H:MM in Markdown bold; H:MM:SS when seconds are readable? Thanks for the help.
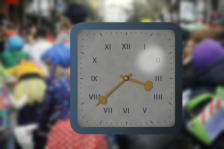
**3:38**
